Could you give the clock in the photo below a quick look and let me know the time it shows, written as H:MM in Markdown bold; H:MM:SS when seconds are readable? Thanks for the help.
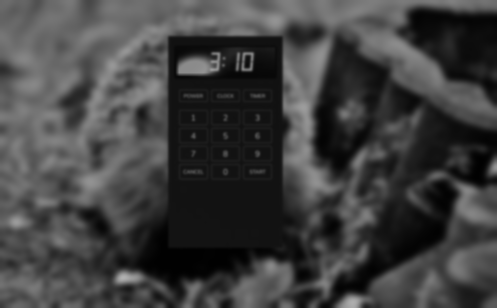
**3:10**
